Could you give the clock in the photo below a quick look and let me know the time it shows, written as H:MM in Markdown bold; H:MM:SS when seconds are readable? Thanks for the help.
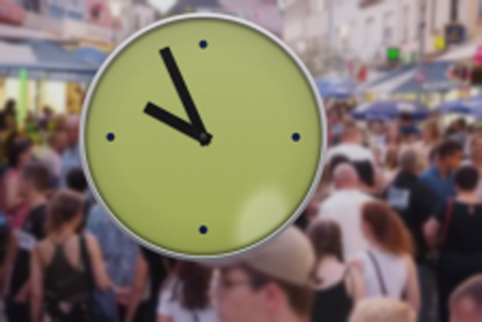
**9:56**
